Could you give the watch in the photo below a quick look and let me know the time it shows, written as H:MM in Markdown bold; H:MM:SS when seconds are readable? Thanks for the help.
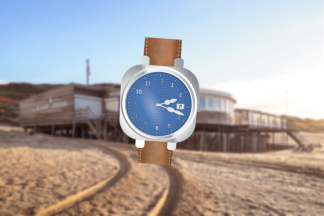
**2:18**
